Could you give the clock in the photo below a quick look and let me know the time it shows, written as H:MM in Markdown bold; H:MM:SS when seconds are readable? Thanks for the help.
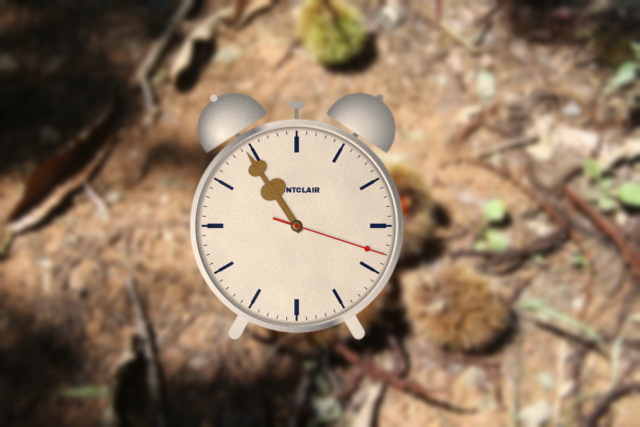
**10:54:18**
